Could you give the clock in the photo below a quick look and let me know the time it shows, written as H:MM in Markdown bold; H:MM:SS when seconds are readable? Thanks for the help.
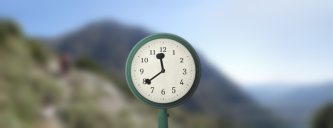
**11:39**
